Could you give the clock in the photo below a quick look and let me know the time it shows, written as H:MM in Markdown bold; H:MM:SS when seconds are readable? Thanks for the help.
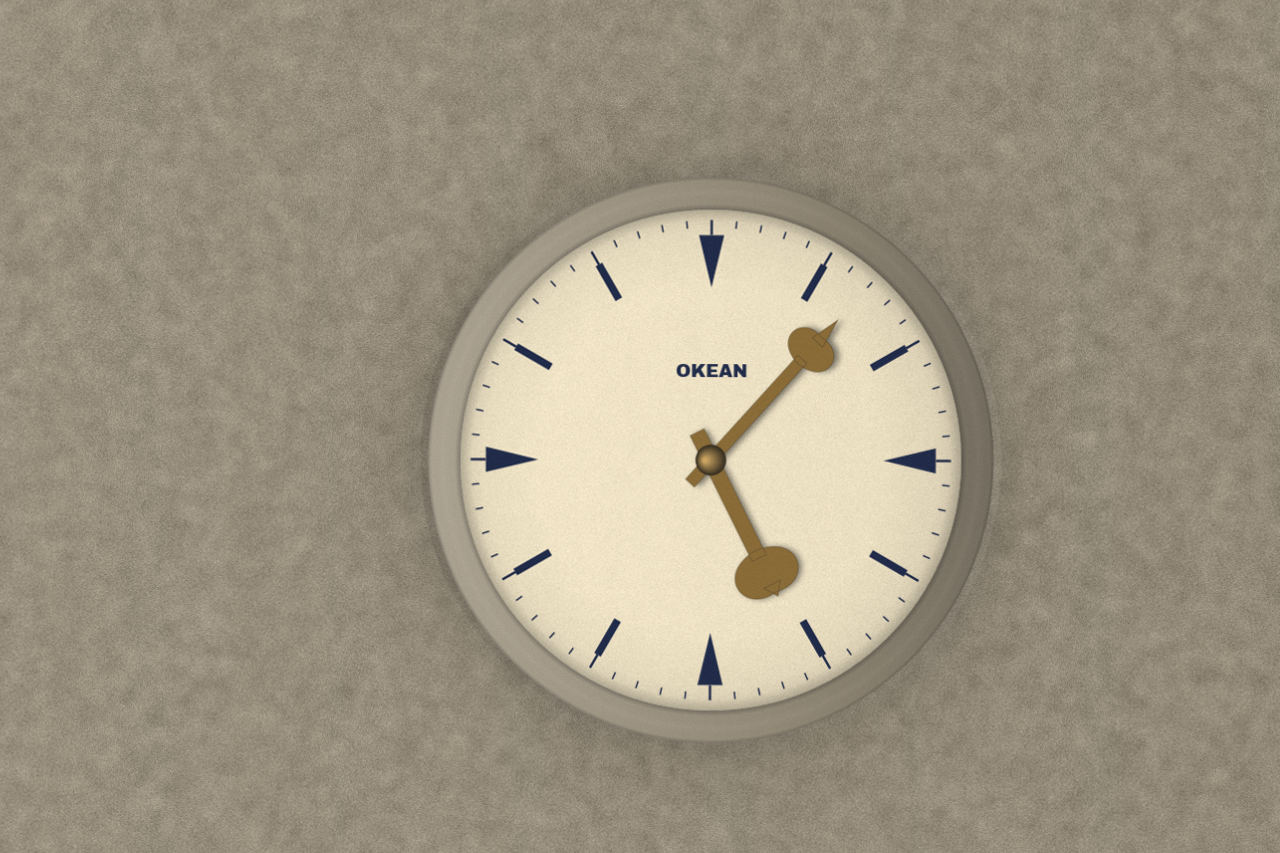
**5:07**
